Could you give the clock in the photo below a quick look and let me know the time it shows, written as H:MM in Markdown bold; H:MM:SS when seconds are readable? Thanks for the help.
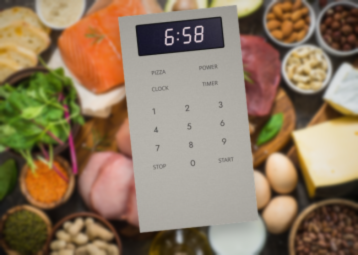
**6:58**
